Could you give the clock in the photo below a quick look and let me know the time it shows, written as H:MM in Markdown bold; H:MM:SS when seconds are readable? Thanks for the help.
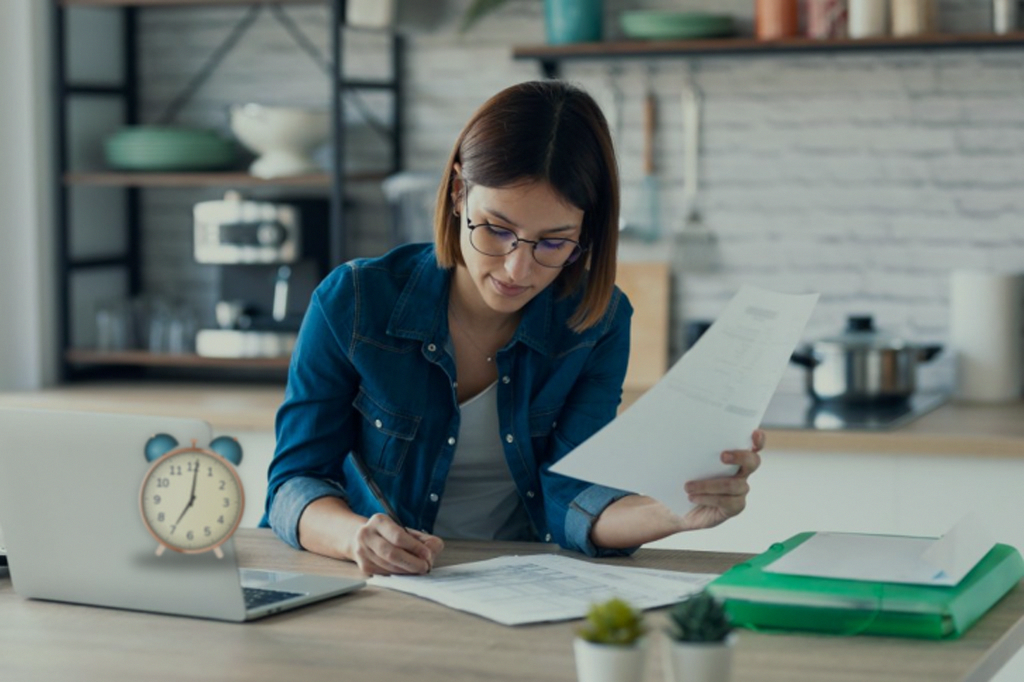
**7:01**
